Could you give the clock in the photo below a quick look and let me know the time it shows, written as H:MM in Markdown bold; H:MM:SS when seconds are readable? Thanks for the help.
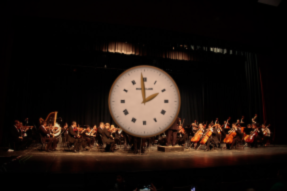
**1:59**
